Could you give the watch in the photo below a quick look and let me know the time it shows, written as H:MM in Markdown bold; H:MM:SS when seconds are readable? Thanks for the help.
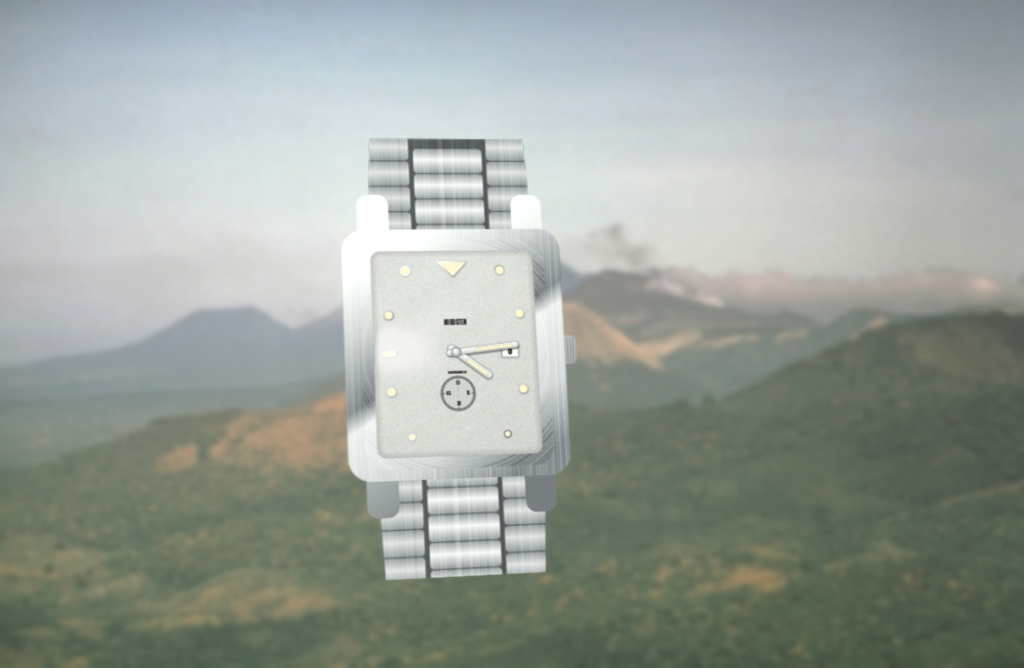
**4:14**
